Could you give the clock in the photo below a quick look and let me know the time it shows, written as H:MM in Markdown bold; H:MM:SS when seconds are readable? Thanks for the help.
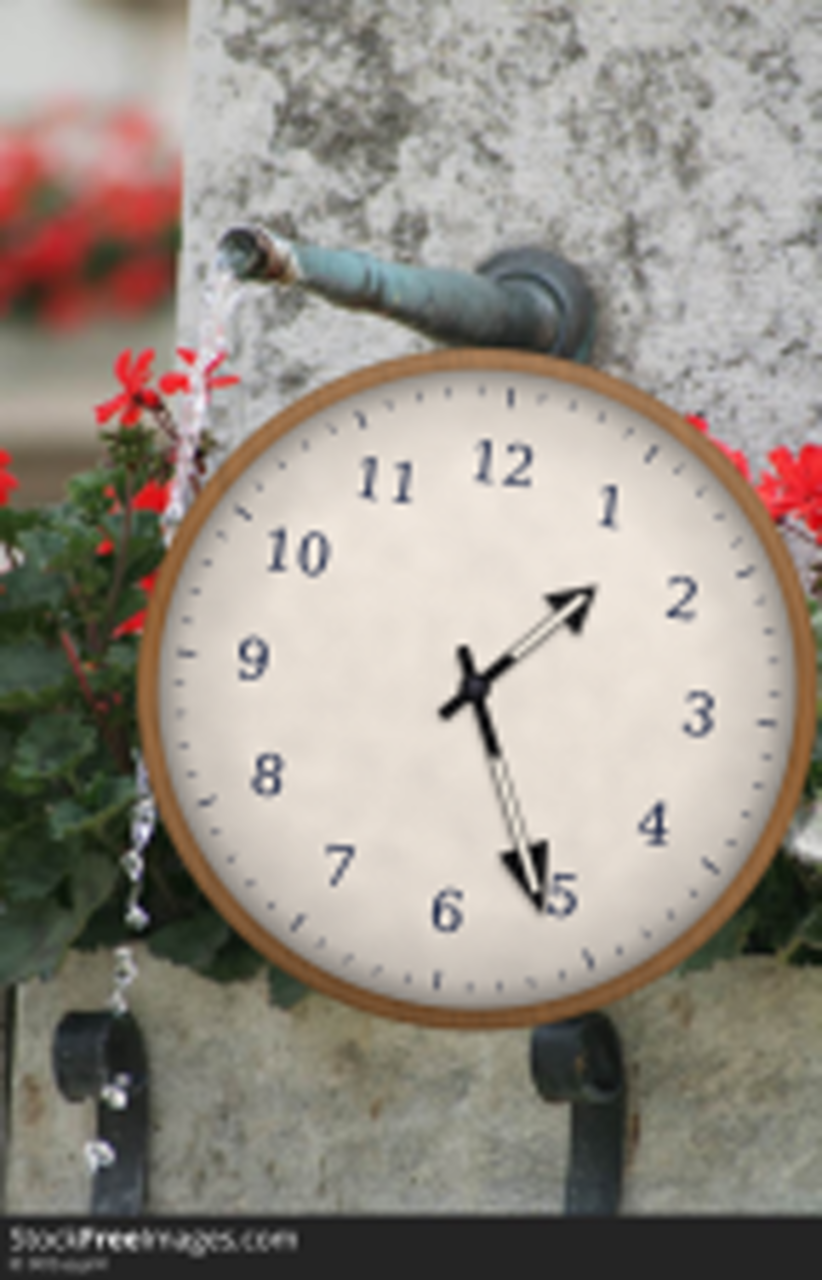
**1:26**
